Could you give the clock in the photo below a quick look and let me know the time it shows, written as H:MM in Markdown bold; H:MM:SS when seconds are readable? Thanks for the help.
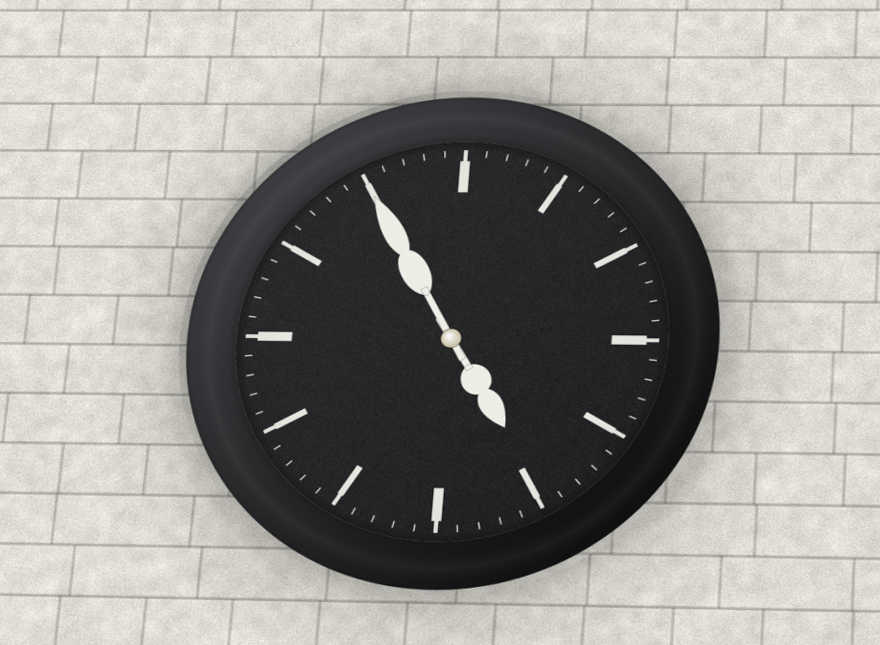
**4:55**
